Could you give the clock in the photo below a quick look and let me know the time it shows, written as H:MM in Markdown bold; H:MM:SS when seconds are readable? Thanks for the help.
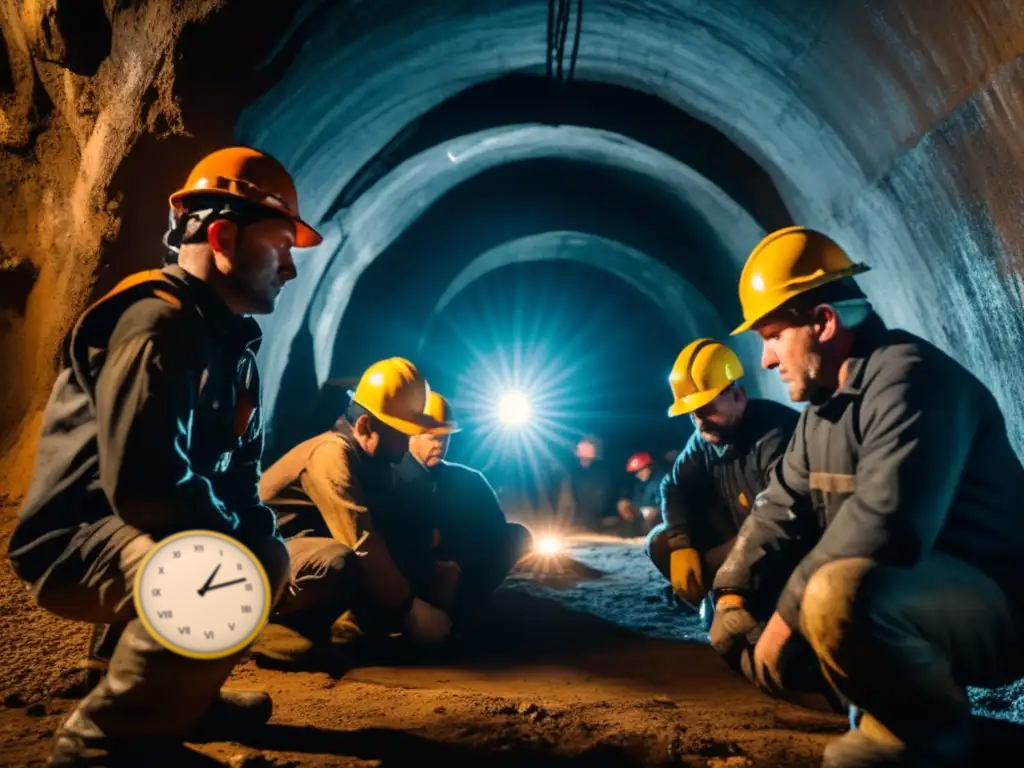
**1:13**
